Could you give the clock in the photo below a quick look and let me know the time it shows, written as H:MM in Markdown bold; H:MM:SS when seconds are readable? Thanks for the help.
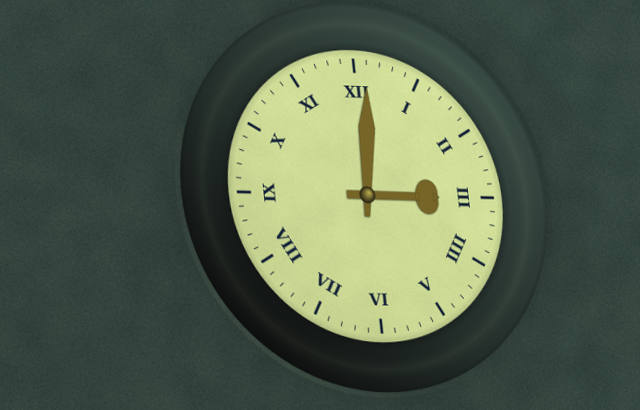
**3:01**
